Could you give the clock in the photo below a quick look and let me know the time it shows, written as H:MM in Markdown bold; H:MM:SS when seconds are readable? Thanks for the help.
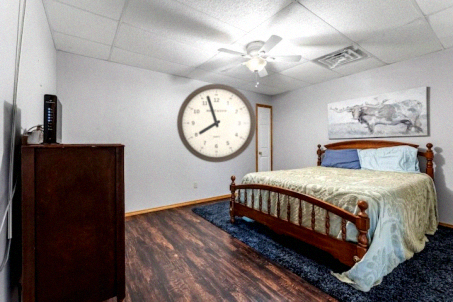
**7:57**
